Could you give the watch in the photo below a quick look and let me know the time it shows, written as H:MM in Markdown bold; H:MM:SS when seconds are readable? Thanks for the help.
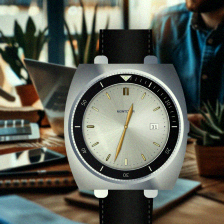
**12:33**
